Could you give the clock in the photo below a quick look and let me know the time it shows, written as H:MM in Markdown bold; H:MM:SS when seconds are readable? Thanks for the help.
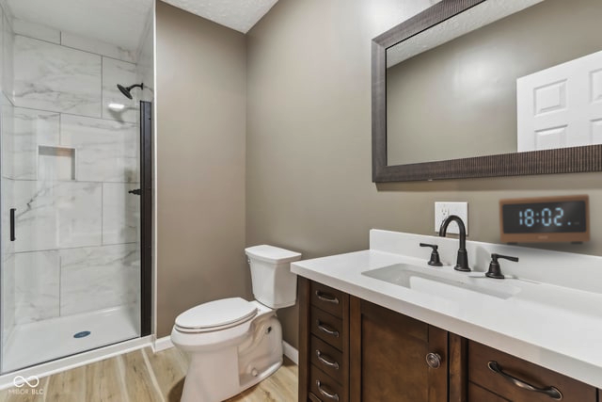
**18:02**
